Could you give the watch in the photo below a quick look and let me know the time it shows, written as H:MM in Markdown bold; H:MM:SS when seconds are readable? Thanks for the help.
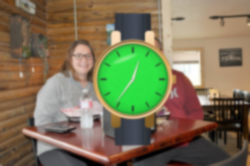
**12:36**
